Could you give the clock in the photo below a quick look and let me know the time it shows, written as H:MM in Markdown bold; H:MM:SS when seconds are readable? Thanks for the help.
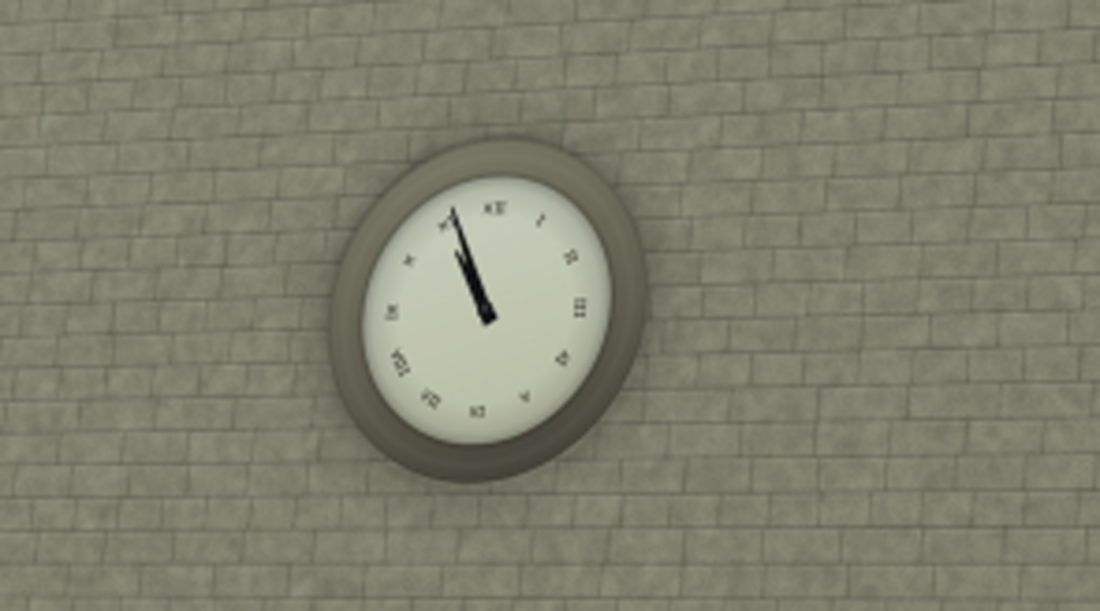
**10:56**
